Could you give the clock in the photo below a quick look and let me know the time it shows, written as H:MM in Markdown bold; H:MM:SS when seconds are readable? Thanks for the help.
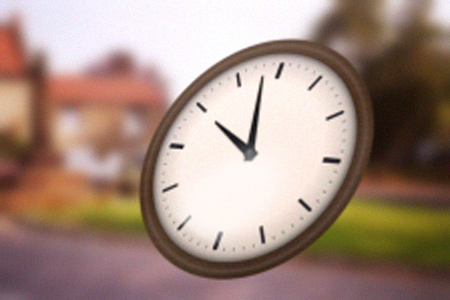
**9:58**
